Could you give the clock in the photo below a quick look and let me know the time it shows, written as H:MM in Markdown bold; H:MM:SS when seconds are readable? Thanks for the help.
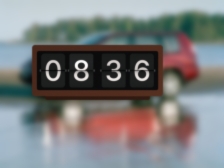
**8:36**
